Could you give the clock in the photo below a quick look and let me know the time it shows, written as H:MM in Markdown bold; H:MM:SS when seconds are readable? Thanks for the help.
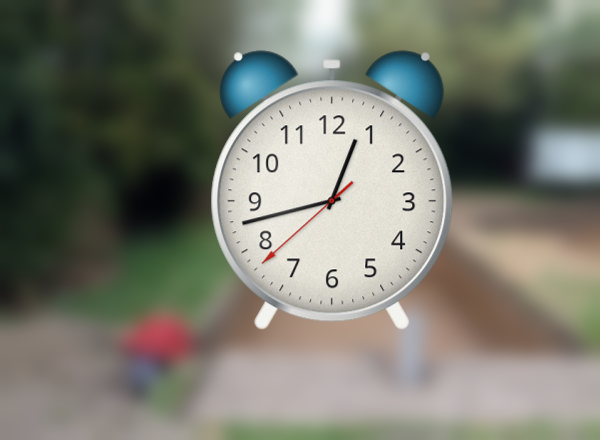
**12:42:38**
